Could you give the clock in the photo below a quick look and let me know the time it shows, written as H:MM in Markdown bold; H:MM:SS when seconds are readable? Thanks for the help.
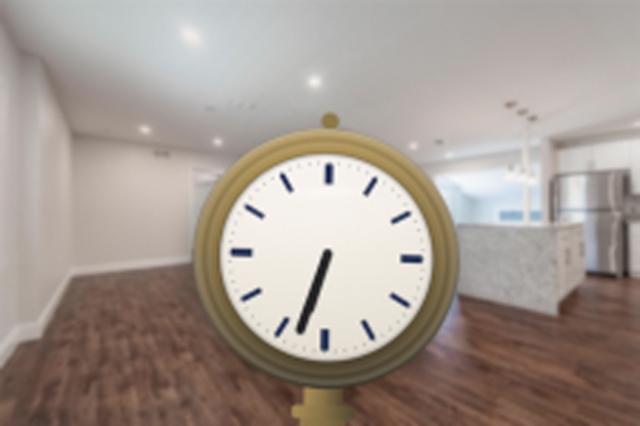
**6:33**
